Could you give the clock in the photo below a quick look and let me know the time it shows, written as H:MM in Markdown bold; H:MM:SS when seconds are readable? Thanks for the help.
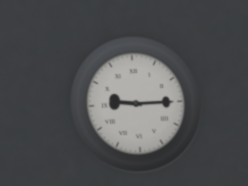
**9:15**
